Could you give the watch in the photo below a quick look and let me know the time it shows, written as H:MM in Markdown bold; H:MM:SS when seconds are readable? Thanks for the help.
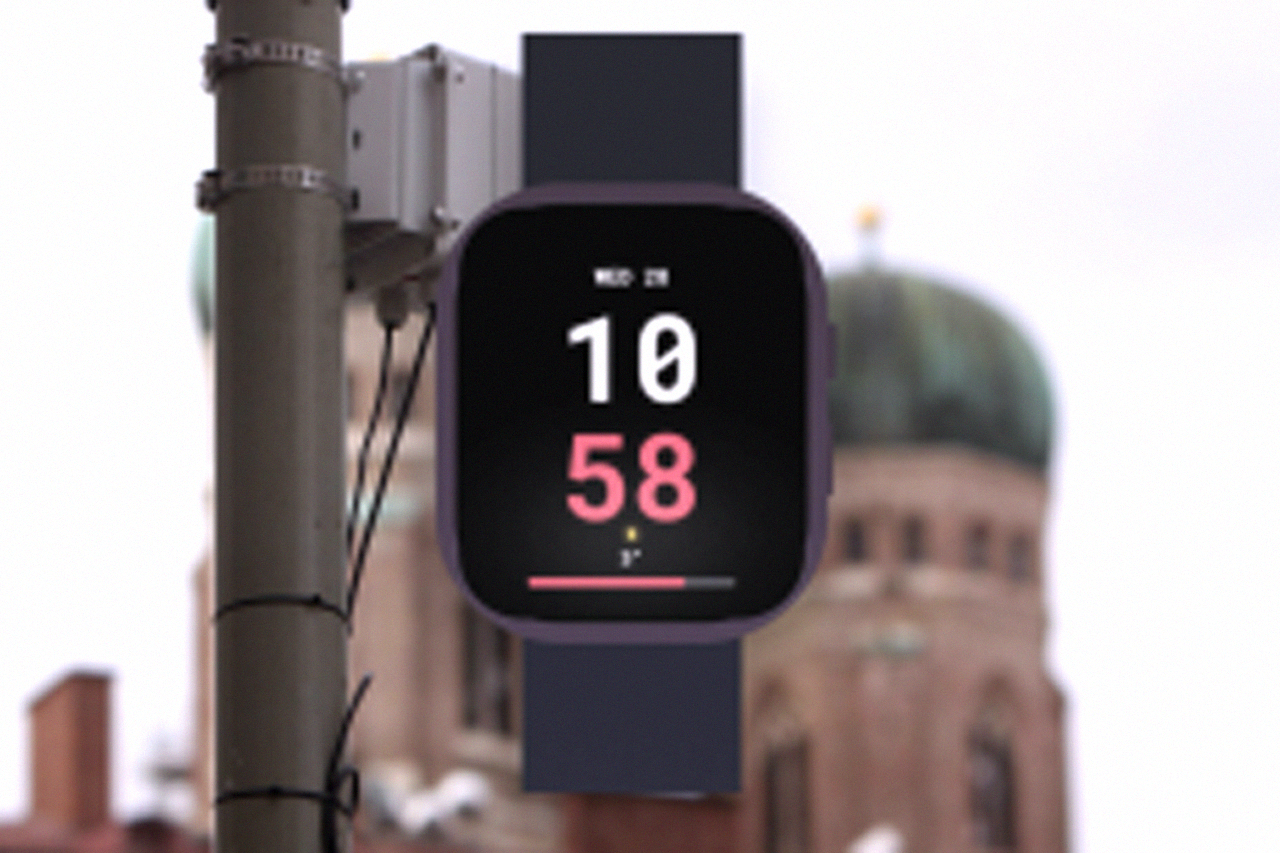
**10:58**
